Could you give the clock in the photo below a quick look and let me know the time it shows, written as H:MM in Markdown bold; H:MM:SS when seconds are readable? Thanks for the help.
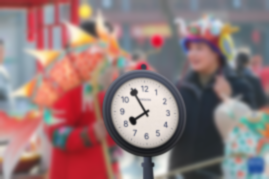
**7:55**
